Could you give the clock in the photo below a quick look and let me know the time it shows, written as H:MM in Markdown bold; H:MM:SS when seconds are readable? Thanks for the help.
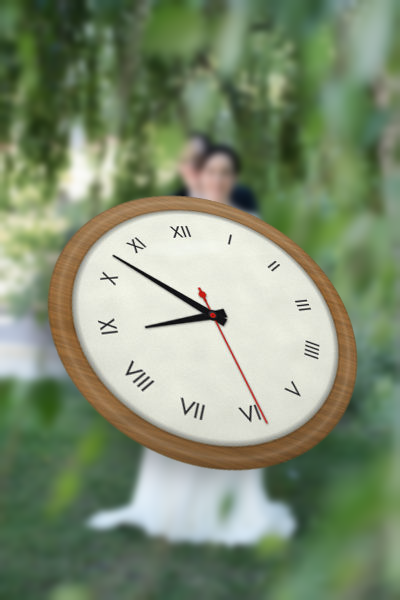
**8:52:29**
